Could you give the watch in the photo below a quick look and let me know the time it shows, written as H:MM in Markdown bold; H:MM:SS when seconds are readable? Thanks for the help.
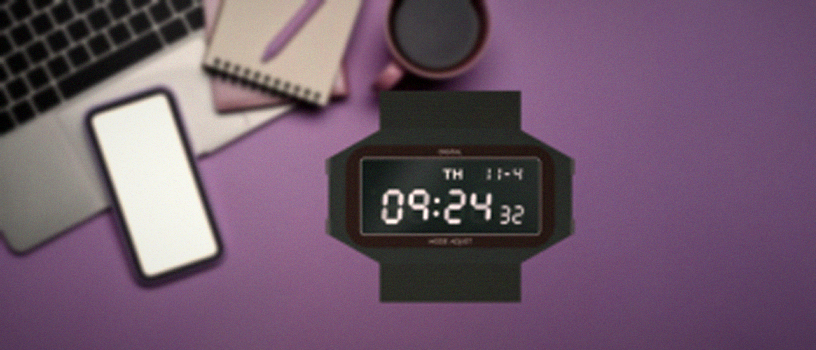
**9:24:32**
